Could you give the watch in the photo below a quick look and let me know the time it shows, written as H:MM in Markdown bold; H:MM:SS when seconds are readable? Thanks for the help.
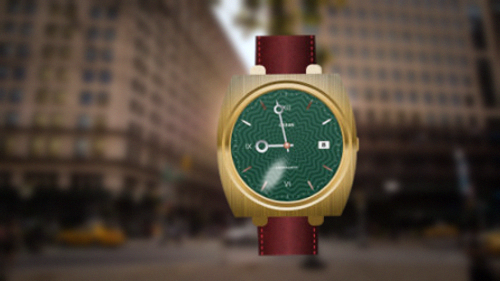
**8:58**
